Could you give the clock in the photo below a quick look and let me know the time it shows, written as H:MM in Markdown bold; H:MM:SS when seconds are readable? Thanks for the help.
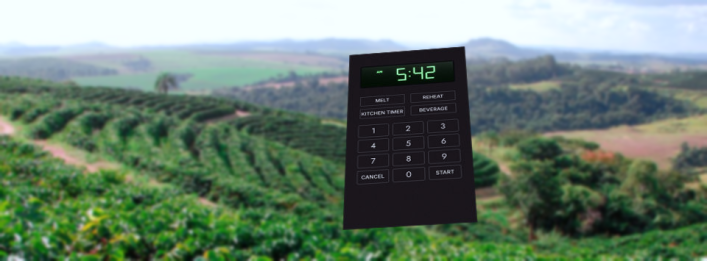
**5:42**
